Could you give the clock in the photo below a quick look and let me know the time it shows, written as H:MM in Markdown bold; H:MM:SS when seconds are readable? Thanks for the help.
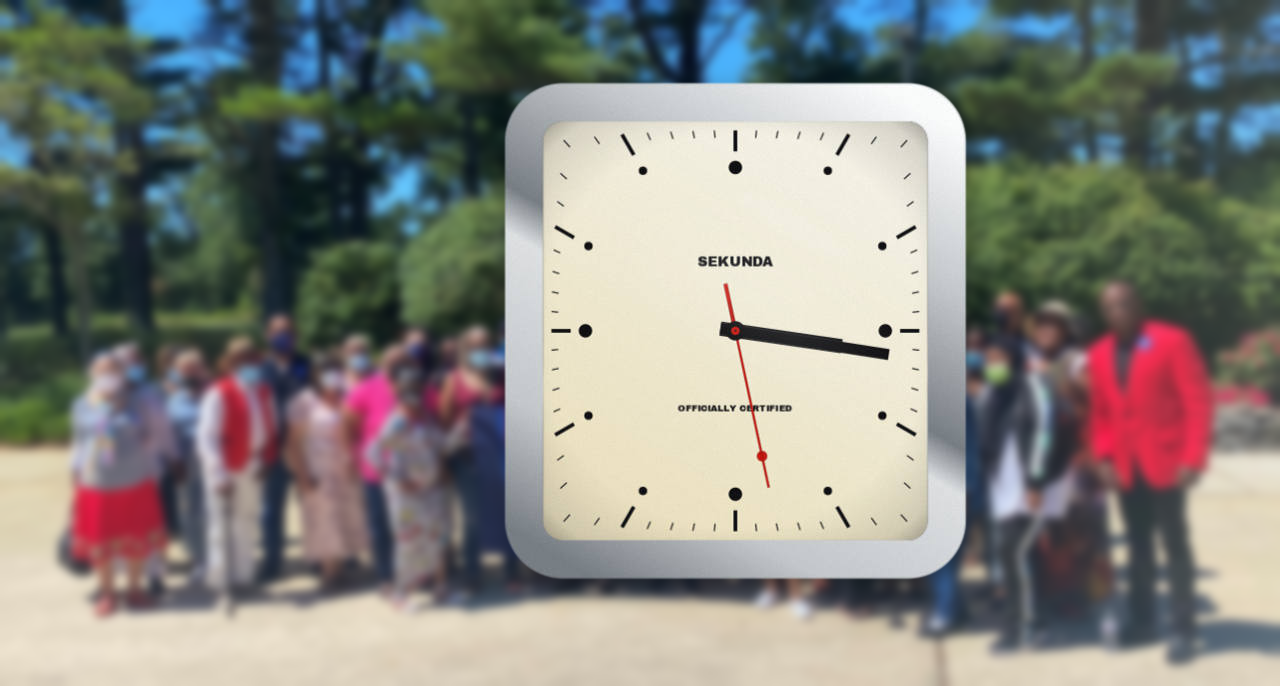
**3:16:28**
